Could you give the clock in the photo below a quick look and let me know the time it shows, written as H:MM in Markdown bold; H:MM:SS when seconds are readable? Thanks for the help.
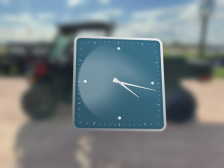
**4:17**
